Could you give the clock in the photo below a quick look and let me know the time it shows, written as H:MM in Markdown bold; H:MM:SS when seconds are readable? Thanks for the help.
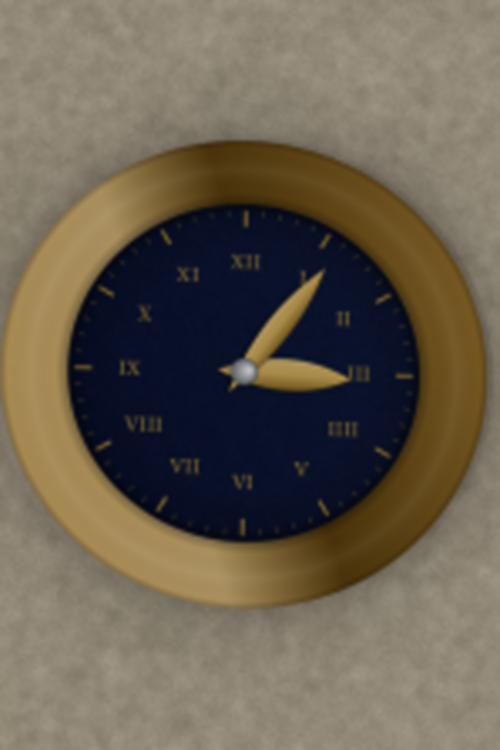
**3:06**
